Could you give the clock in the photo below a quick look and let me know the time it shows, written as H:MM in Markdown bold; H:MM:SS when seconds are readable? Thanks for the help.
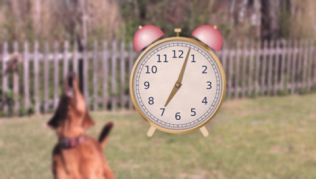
**7:03**
